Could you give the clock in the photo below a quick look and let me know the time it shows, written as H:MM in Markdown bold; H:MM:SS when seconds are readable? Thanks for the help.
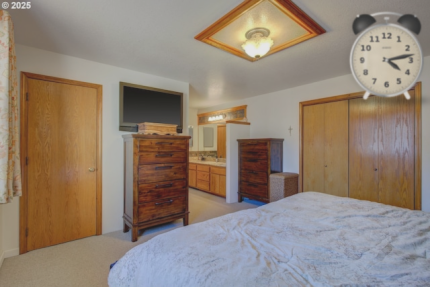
**4:13**
